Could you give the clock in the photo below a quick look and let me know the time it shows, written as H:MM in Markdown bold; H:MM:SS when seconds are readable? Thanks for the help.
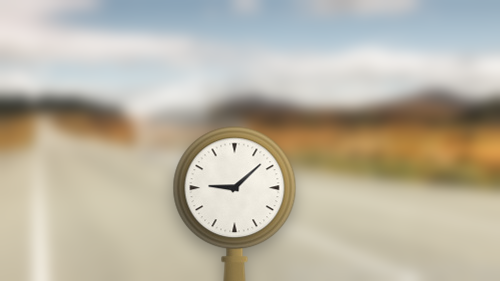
**9:08**
